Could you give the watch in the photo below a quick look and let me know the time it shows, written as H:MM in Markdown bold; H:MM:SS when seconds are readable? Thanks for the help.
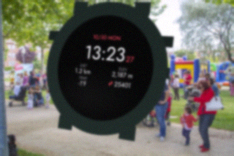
**13:23**
